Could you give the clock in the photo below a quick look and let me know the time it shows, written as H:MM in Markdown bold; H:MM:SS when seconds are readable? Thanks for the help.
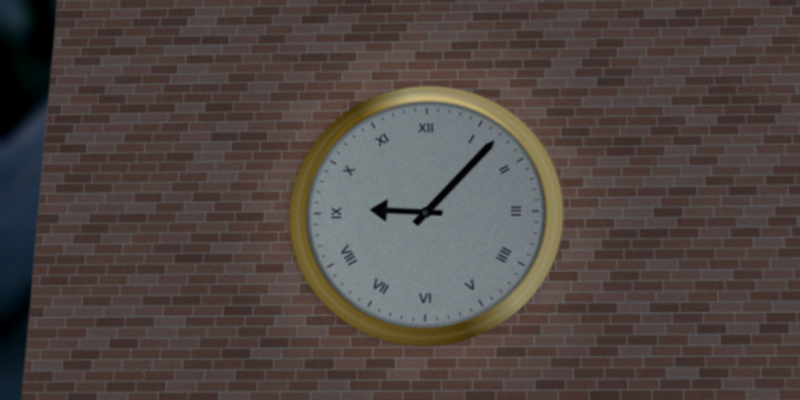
**9:07**
